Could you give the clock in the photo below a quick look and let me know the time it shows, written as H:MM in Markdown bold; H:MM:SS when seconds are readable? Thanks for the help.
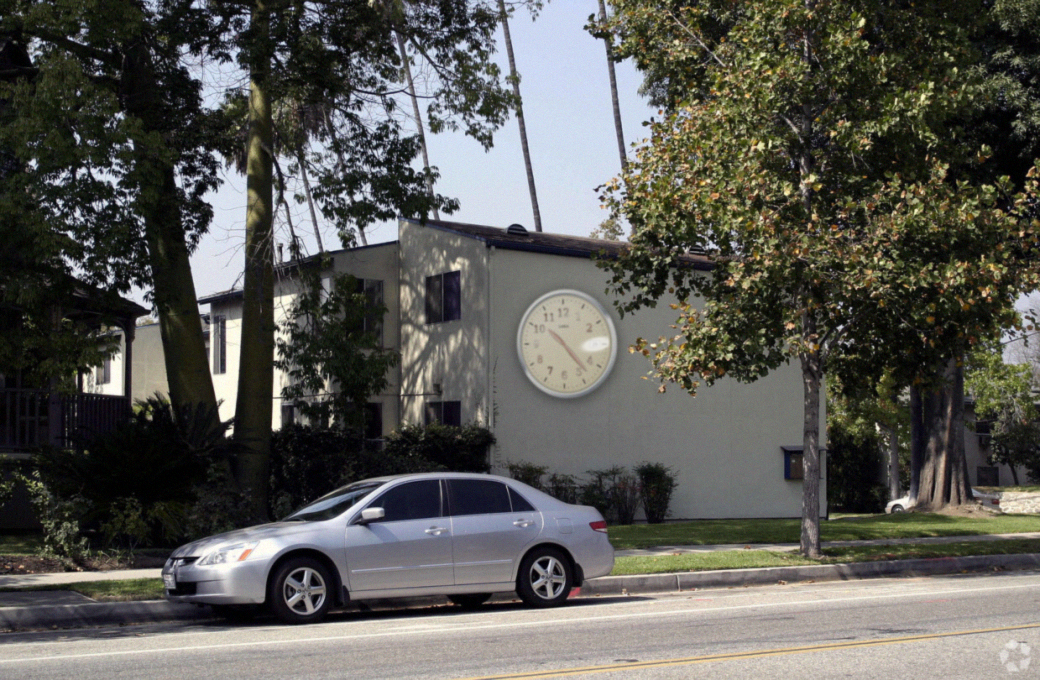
**10:23**
